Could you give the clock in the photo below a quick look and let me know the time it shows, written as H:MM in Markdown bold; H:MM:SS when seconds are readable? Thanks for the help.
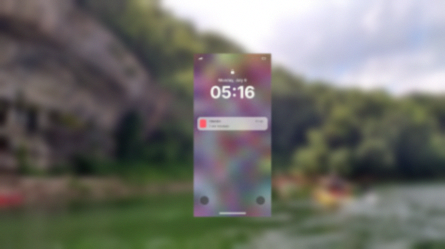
**5:16**
